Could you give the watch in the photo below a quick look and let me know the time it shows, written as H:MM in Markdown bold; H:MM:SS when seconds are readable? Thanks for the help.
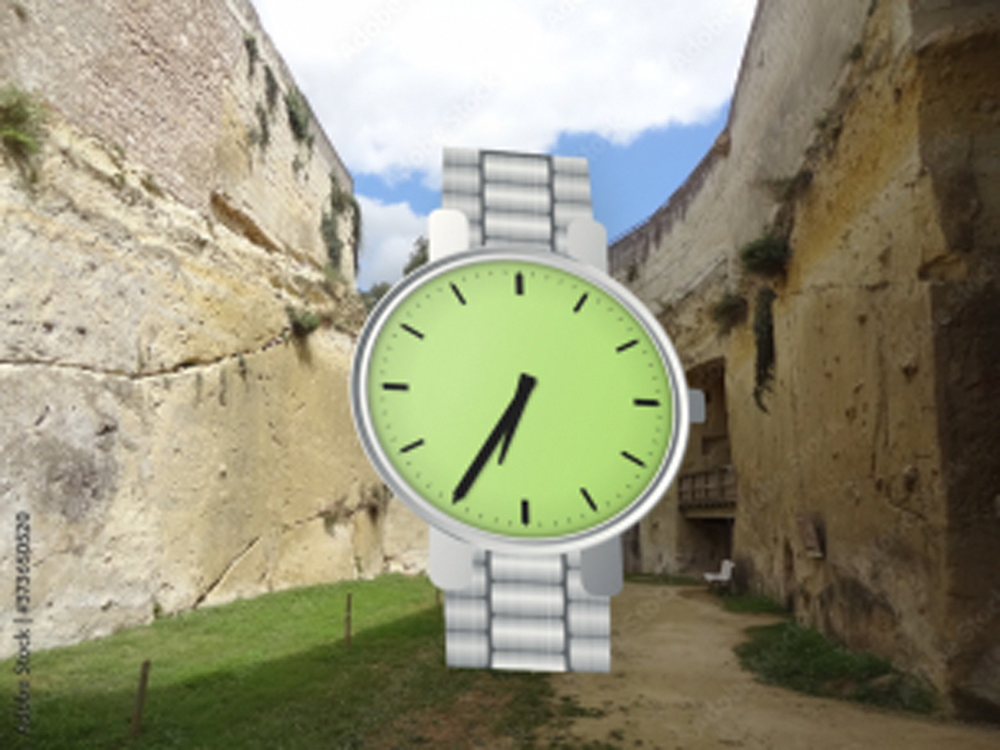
**6:35**
